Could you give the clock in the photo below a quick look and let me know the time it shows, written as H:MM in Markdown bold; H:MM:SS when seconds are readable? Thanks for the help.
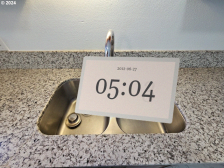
**5:04**
